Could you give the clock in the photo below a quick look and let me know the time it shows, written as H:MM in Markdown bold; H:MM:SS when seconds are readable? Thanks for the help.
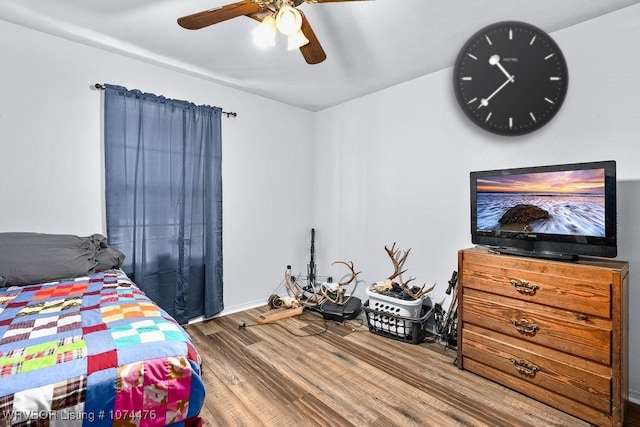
**10:38**
